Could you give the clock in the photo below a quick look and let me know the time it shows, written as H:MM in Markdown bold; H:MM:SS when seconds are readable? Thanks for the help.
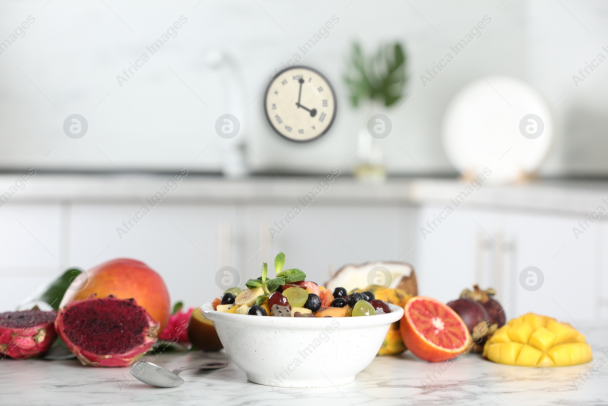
**4:02**
